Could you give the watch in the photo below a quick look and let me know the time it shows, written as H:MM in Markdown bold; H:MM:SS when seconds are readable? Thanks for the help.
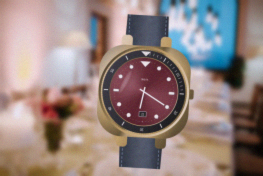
**6:20**
